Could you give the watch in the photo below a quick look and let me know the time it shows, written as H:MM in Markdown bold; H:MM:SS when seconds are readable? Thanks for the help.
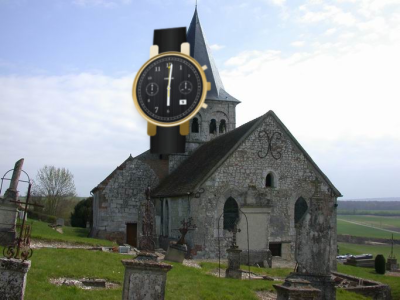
**6:01**
